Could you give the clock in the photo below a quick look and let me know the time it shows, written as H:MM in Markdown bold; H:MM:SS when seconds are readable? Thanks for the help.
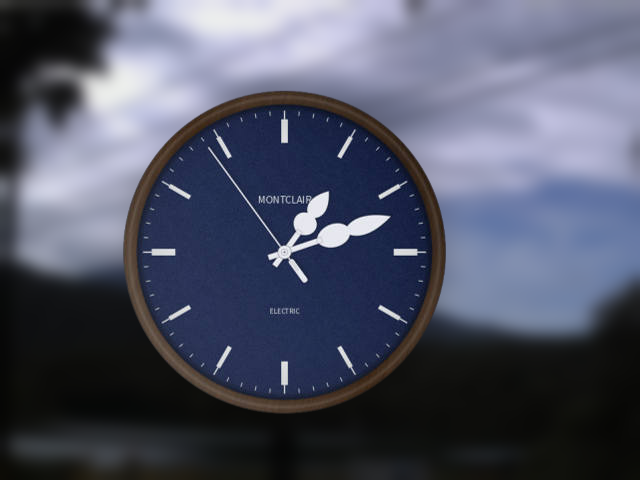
**1:11:54**
